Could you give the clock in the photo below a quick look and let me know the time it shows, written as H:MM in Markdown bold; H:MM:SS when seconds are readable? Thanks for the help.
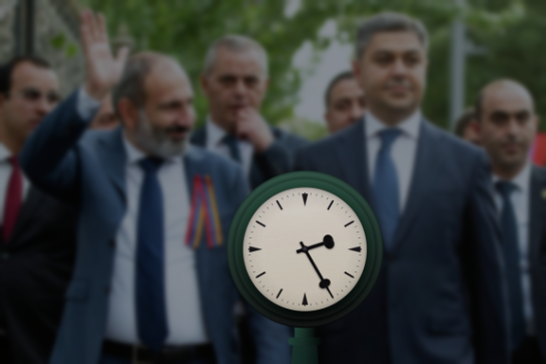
**2:25**
